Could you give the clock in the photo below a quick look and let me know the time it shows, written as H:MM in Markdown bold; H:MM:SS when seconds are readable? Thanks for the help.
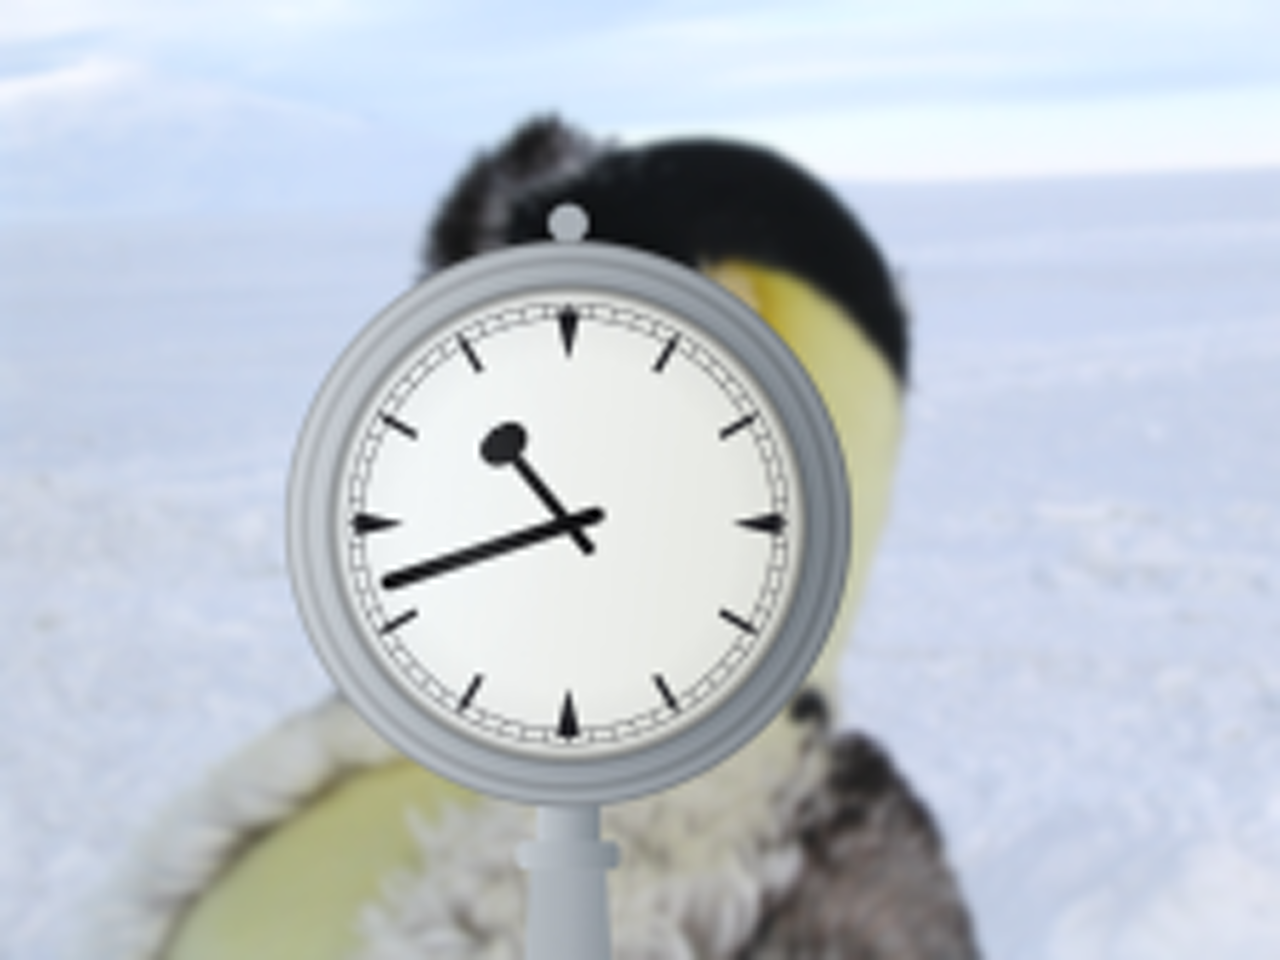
**10:42**
